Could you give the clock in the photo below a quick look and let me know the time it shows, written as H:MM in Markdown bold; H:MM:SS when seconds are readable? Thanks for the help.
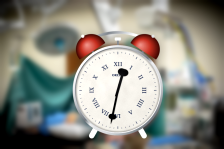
**12:32**
